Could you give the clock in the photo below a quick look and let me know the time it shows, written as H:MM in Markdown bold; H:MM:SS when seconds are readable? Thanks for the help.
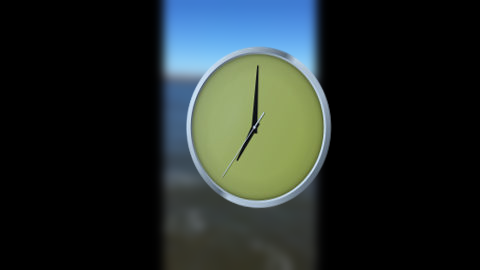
**7:00:36**
